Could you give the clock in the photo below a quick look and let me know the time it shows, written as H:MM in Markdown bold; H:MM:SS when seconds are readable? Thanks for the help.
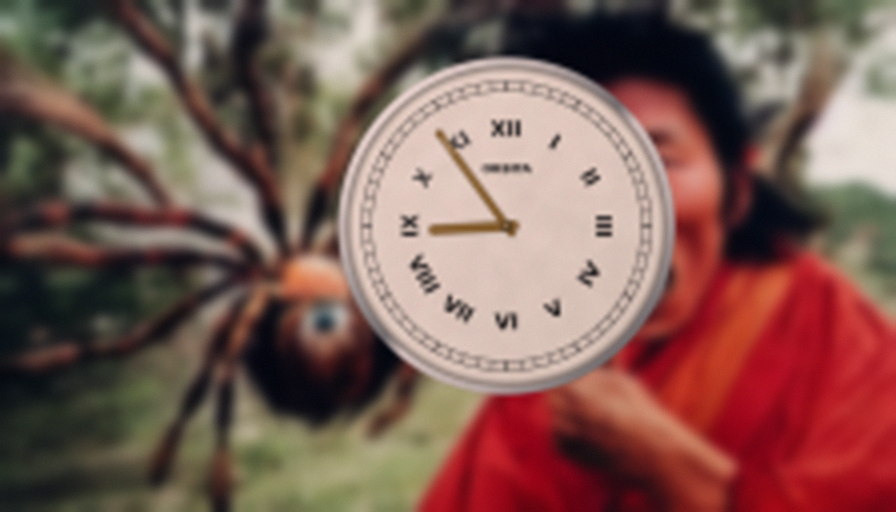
**8:54**
